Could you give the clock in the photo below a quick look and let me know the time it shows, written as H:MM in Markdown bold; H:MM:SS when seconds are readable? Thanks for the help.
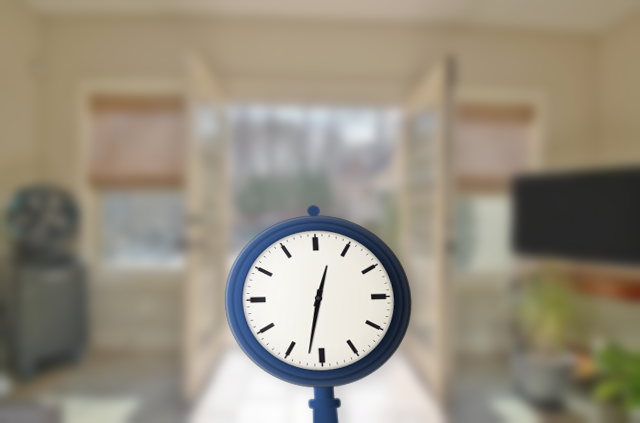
**12:32**
